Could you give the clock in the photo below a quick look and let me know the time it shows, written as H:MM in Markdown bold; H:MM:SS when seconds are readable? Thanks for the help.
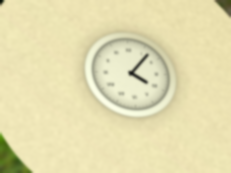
**4:07**
